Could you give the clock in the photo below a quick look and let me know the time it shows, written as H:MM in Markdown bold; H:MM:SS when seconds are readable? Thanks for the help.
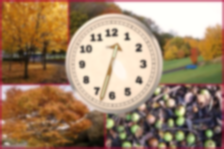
**12:33**
